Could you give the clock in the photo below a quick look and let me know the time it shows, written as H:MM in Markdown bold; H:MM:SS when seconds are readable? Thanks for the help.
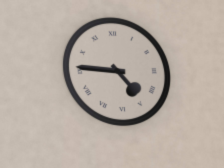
**4:46**
